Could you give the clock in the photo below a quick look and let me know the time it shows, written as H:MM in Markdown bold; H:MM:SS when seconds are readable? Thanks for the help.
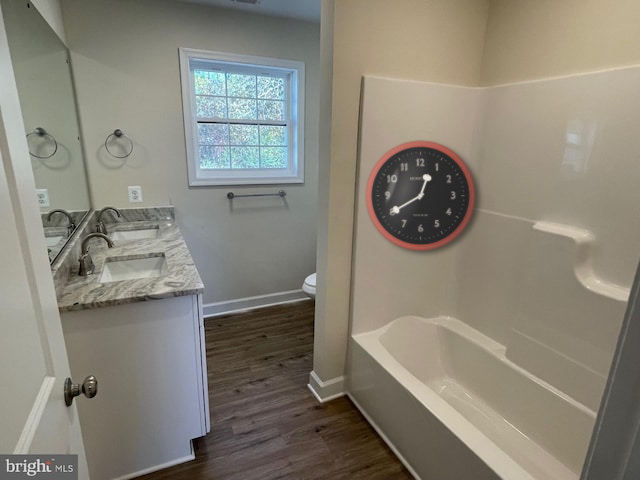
**12:40**
